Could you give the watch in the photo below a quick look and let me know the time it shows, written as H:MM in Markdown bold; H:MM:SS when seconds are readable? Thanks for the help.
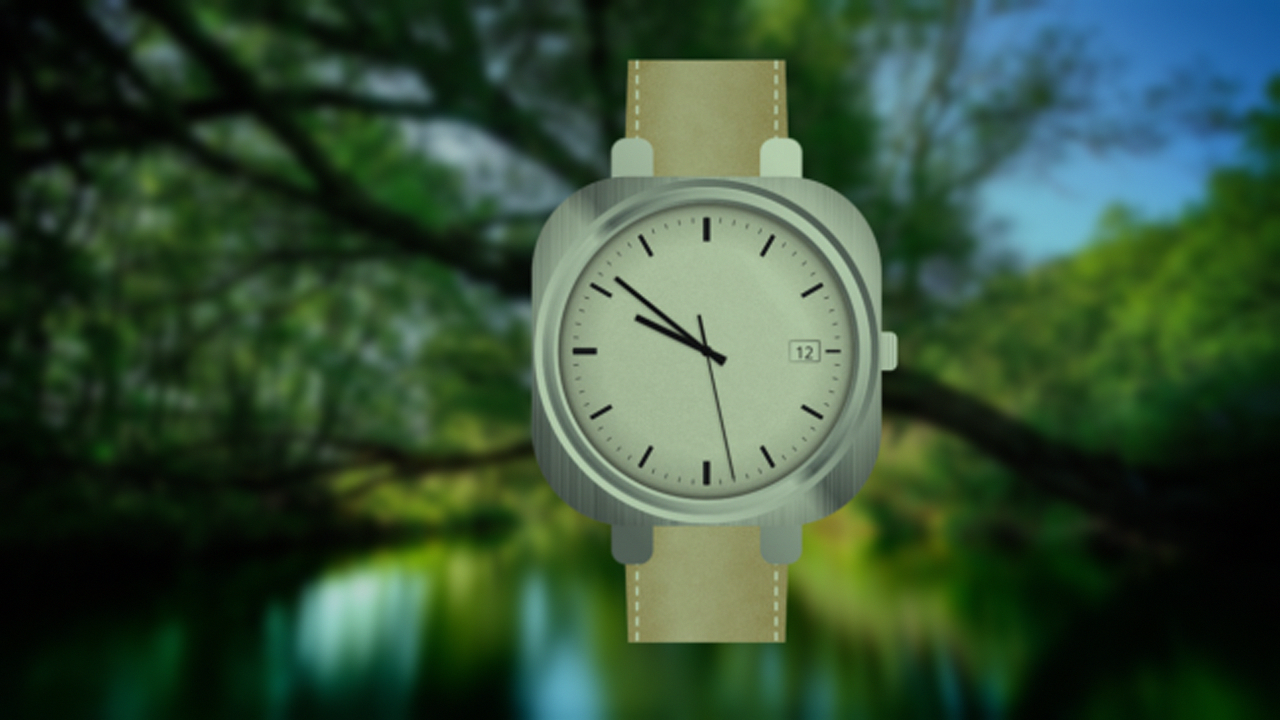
**9:51:28**
